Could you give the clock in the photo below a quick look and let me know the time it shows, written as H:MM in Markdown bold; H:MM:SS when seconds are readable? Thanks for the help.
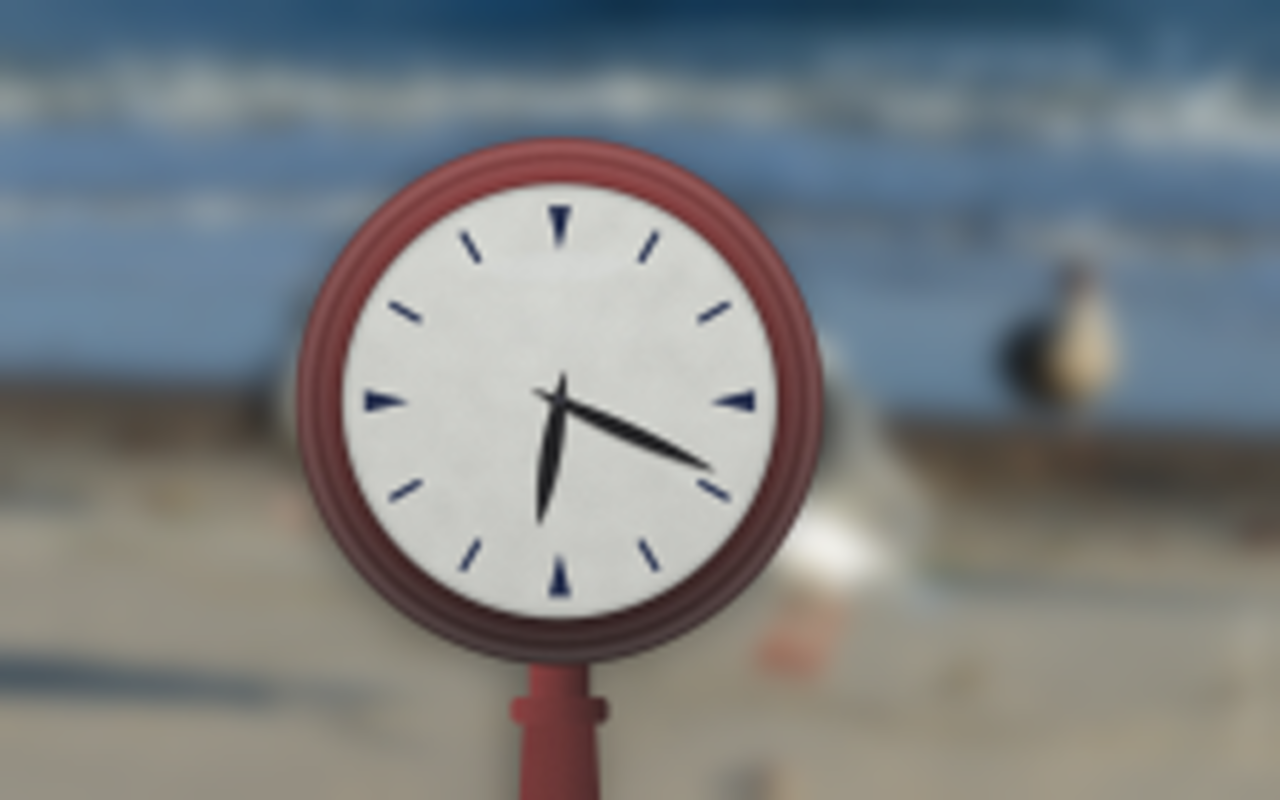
**6:19**
